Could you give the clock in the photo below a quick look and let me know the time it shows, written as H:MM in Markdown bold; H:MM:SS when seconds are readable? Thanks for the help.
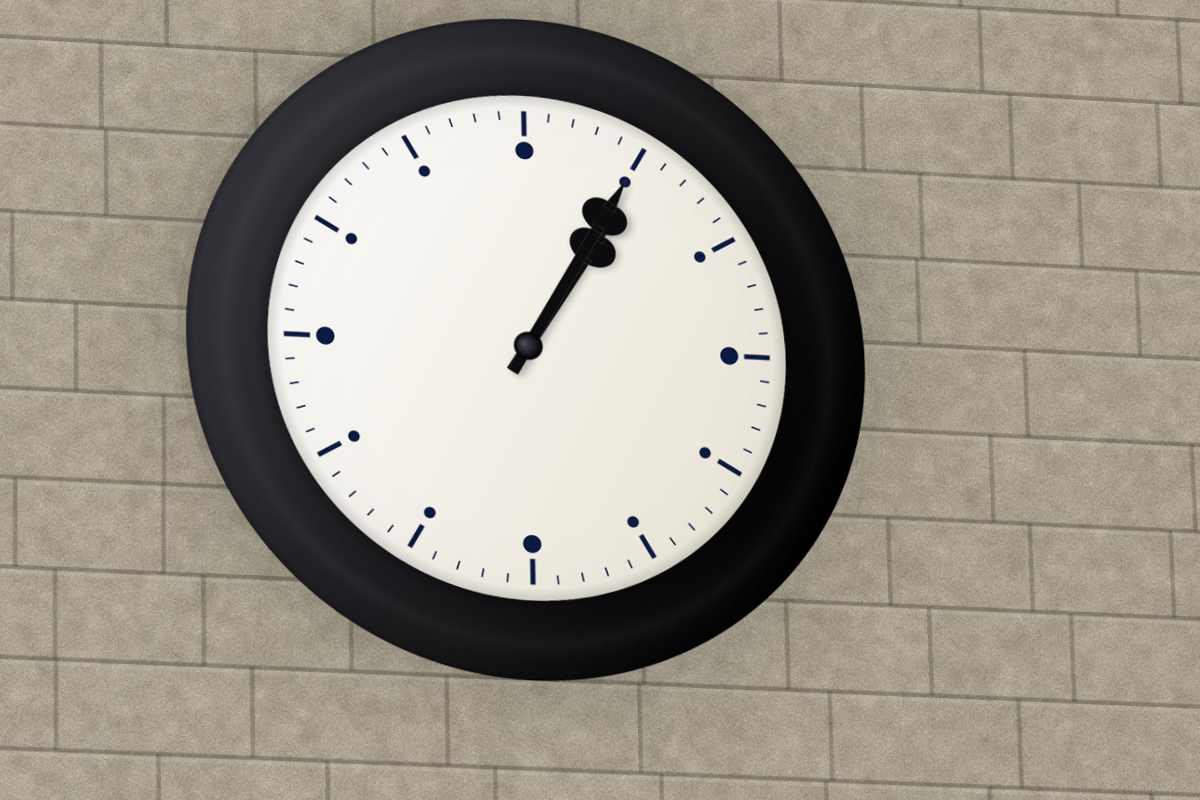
**1:05**
